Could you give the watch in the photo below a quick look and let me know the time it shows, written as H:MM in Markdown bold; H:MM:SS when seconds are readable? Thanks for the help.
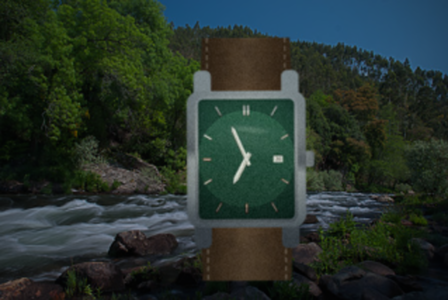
**6:56**
